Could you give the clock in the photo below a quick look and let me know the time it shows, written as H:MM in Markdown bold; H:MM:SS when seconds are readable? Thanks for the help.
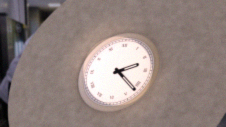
**2:22**
